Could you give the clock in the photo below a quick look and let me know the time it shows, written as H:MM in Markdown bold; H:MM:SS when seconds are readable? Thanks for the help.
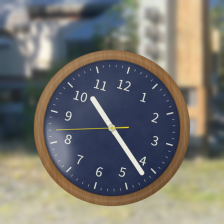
**10:21:42**
